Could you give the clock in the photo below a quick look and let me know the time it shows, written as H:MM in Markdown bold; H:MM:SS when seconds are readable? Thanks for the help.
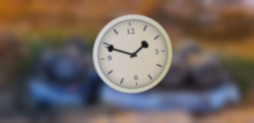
**1:49**
